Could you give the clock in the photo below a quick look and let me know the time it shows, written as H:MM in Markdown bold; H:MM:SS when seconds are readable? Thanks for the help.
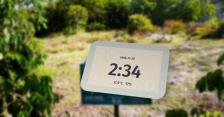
**2:34**
